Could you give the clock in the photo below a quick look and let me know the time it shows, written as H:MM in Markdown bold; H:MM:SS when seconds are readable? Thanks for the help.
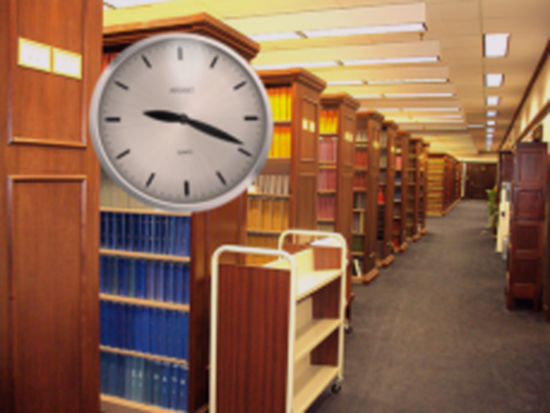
**9:19**
